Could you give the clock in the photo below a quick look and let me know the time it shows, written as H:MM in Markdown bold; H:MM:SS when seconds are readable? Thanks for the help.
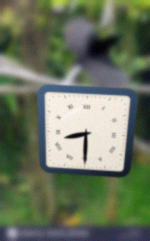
**8:30**
